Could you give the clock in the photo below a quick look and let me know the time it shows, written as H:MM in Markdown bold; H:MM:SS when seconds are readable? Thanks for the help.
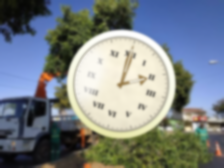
**2:00**
